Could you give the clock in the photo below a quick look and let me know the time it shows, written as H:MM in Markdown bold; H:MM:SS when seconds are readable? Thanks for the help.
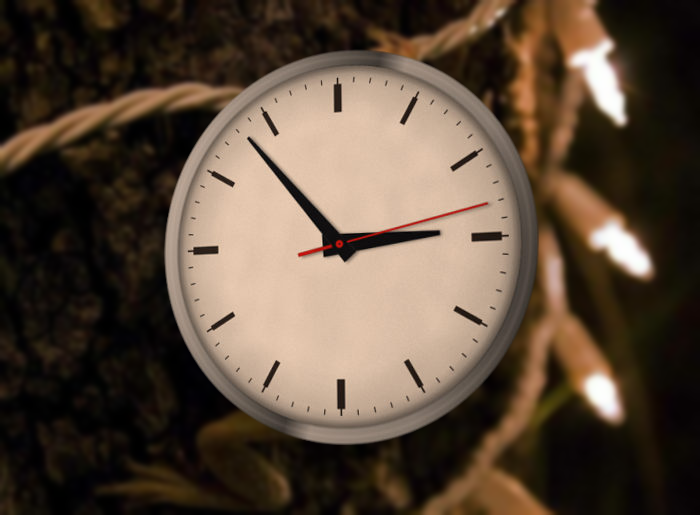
**2:53:13**
